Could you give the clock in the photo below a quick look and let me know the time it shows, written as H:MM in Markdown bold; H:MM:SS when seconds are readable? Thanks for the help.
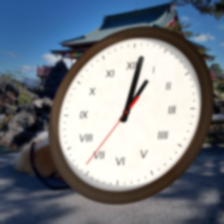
**1:01:36**
